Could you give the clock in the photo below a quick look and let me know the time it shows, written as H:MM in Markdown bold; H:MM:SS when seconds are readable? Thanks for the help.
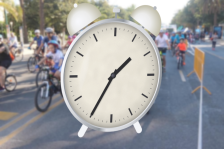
**1:35**
